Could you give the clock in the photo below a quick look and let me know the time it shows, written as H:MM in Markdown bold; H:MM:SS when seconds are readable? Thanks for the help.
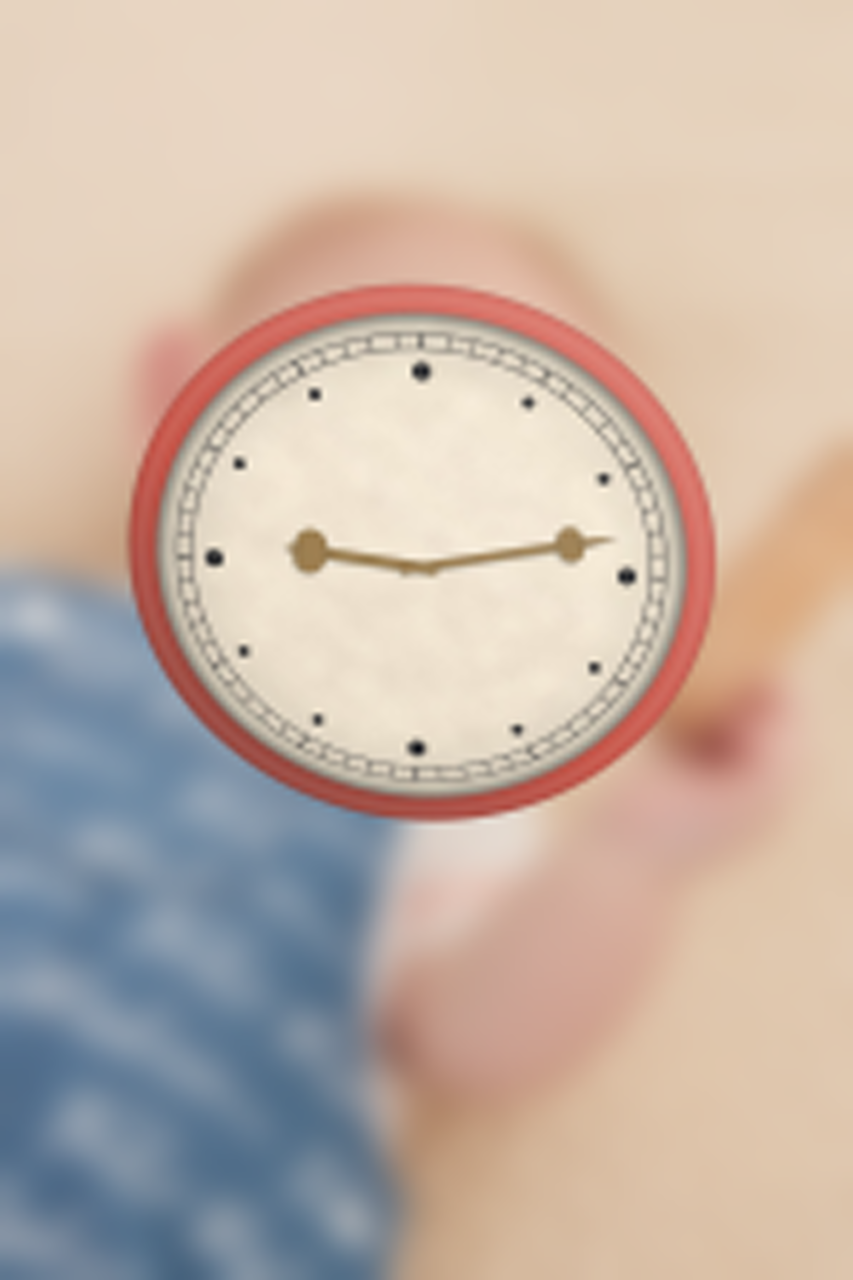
**9:13**
